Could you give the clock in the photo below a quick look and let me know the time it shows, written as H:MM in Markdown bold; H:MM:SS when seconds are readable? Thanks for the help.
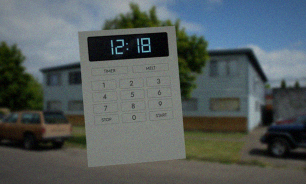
**12:18**
